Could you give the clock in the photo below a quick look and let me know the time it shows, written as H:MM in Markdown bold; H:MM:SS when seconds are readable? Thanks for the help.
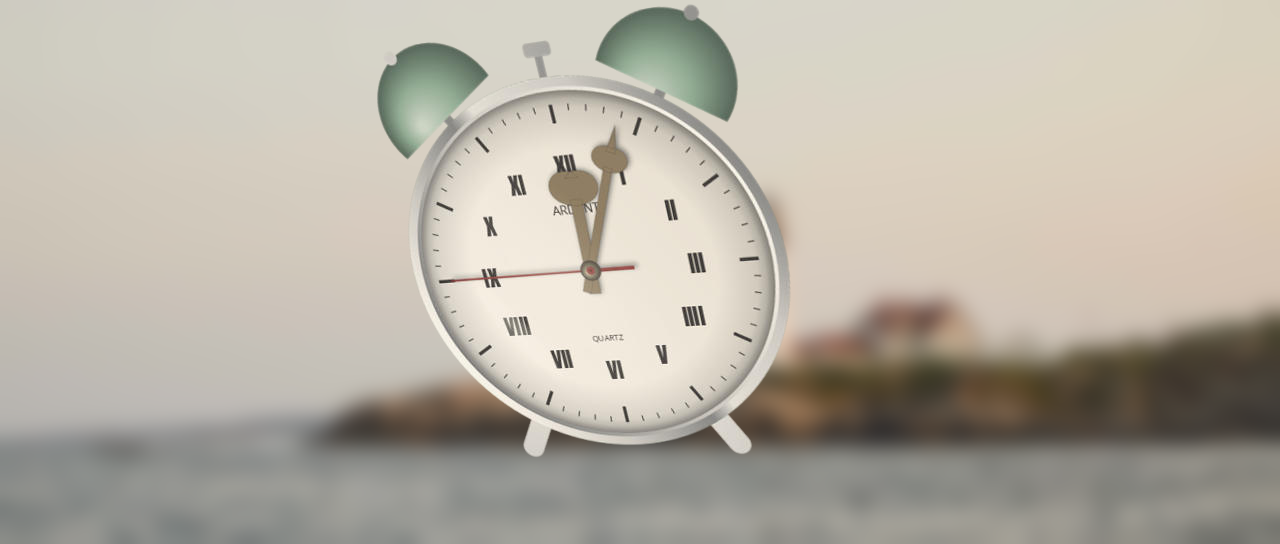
**12:03:45**
